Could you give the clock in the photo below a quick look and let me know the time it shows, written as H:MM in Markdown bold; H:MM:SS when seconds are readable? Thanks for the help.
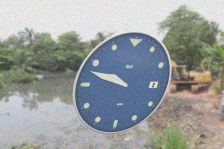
**9:48**
